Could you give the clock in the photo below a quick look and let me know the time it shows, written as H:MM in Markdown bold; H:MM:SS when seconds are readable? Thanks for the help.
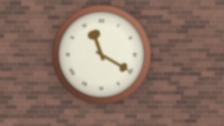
**11:20**
